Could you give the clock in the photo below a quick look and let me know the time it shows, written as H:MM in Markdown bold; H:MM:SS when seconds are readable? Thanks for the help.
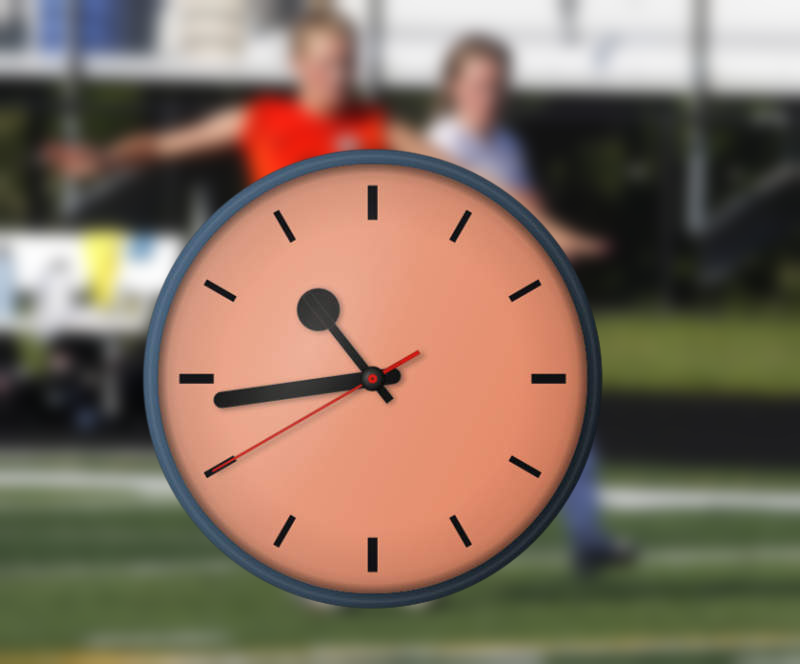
**10:43:40**
